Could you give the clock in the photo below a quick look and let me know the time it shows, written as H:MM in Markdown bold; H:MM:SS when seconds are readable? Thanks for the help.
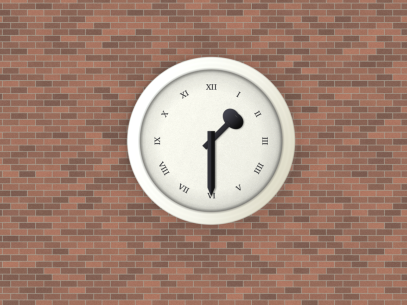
**1:30**
